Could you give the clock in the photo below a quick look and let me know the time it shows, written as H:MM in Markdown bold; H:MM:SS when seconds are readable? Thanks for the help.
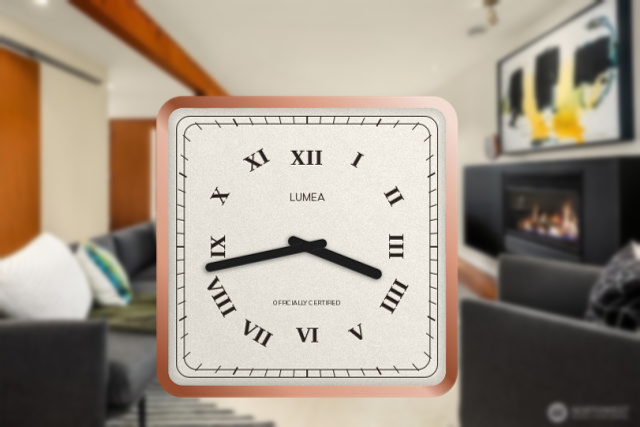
**3:43**
